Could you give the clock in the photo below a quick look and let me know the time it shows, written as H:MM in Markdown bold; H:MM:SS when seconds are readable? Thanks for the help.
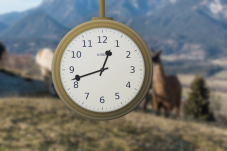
**12:42**
